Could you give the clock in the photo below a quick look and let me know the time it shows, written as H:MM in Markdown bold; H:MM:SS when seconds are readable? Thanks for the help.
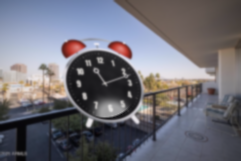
**11:12**
